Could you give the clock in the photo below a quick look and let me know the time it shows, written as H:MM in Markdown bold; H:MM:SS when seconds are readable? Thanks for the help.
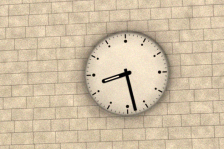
**8:28**
